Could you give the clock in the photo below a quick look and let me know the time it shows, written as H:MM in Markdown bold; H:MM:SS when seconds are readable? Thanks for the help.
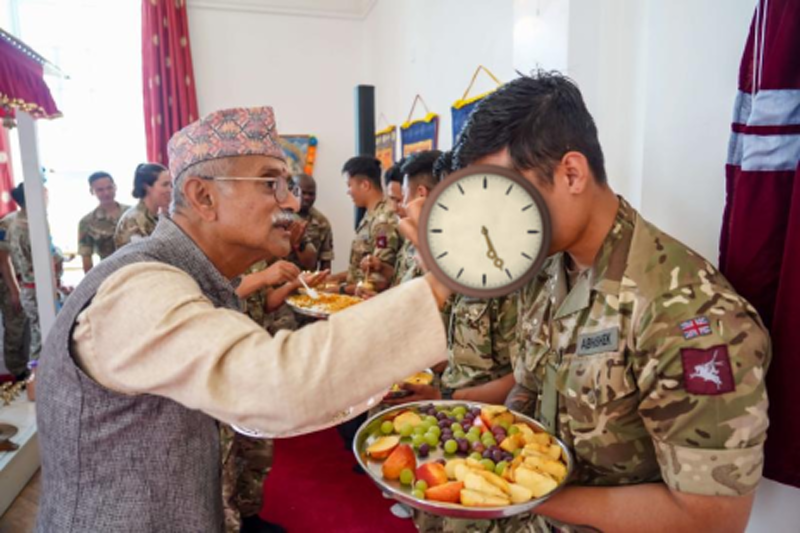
**5:26**
